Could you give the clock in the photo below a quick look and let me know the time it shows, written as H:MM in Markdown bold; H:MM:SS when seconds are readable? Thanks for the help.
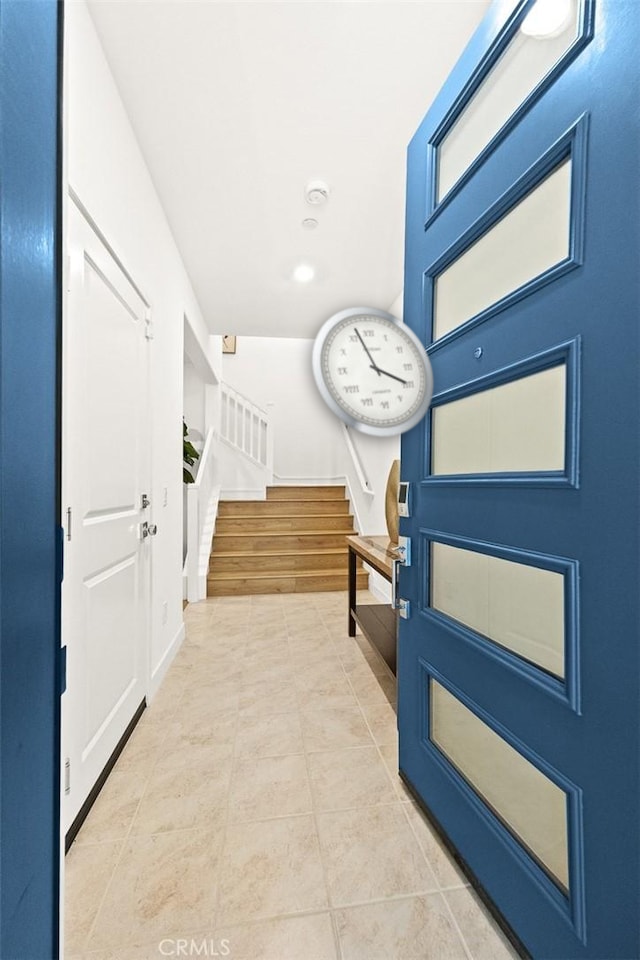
**3:57**
